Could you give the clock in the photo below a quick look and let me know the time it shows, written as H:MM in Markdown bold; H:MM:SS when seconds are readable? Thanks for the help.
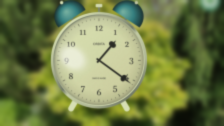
**1:21**
